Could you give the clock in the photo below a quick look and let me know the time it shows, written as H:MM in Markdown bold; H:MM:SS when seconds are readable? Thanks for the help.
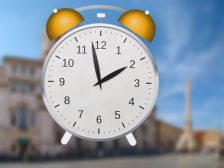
**1:58**
